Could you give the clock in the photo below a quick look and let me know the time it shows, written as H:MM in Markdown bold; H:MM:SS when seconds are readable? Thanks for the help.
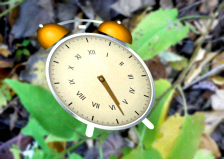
**5:28**
